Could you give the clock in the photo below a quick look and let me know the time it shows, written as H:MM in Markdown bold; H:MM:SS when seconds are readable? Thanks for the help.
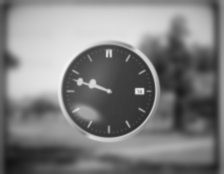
**9:48**
